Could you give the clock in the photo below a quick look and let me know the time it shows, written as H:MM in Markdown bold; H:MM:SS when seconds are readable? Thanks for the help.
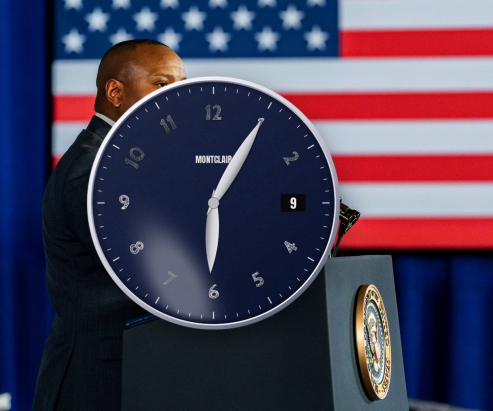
**6:05**
